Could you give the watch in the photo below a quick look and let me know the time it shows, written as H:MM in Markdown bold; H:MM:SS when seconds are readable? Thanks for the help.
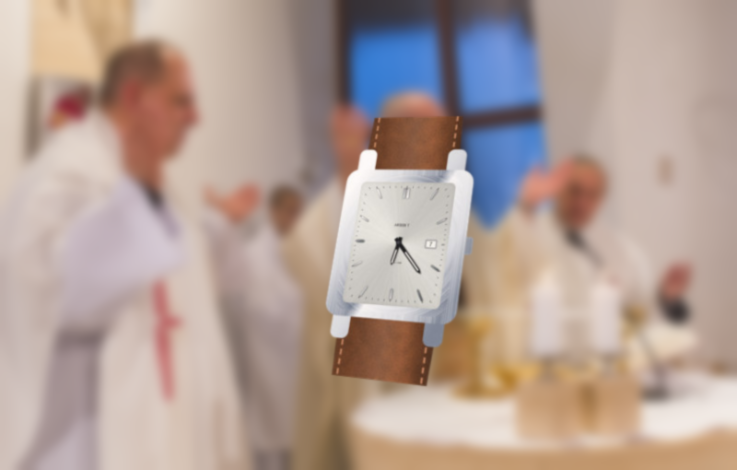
**6:23**
